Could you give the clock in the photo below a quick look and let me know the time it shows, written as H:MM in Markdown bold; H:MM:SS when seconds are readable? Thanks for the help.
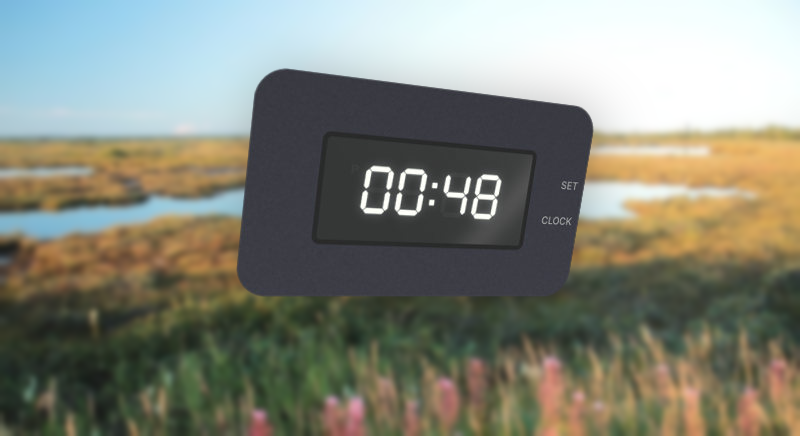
**0:48**
